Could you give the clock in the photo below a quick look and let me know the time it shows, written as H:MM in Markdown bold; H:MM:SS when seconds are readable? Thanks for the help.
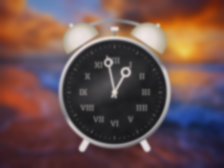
**12:58**
